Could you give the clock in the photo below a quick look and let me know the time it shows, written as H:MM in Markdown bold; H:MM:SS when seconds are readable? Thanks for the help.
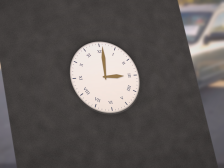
**3:01**
